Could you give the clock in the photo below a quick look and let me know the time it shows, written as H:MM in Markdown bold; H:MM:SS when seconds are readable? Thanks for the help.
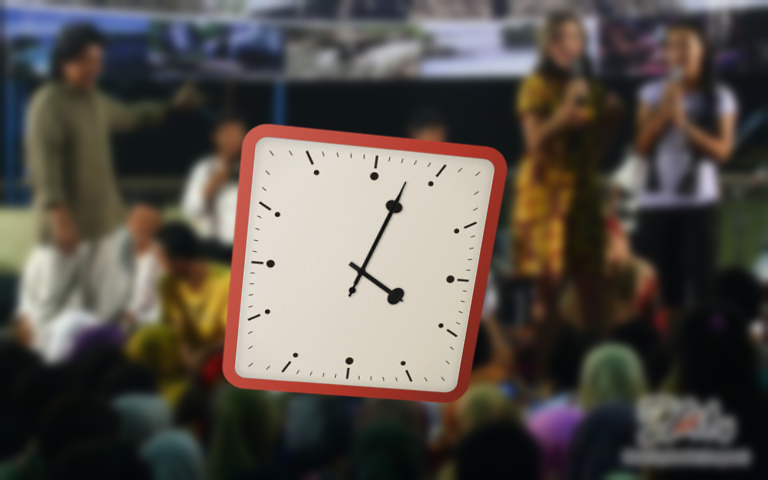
**4:03:03**
